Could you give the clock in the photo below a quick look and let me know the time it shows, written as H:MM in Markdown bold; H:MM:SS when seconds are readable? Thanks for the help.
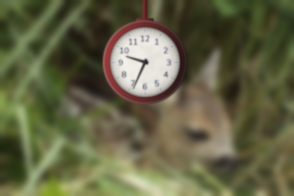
**9:34**
